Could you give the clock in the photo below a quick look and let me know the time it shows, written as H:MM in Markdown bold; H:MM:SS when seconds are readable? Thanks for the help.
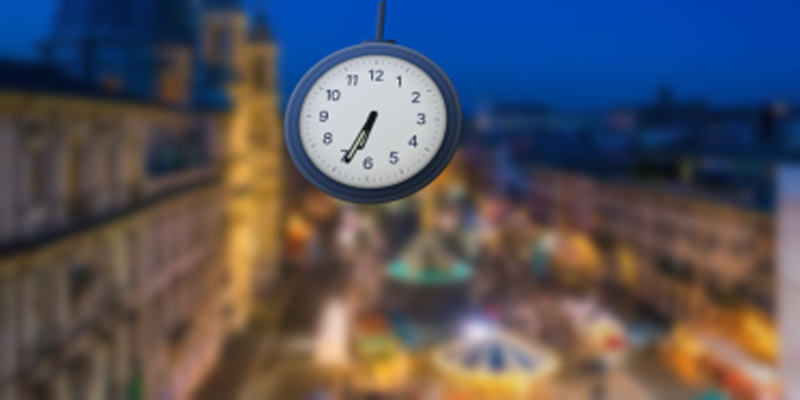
**6:34**
